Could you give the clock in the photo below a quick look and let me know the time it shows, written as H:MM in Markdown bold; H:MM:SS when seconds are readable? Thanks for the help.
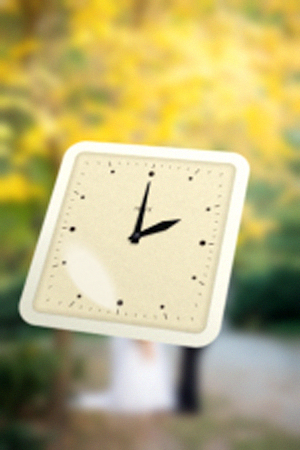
**2:00**
